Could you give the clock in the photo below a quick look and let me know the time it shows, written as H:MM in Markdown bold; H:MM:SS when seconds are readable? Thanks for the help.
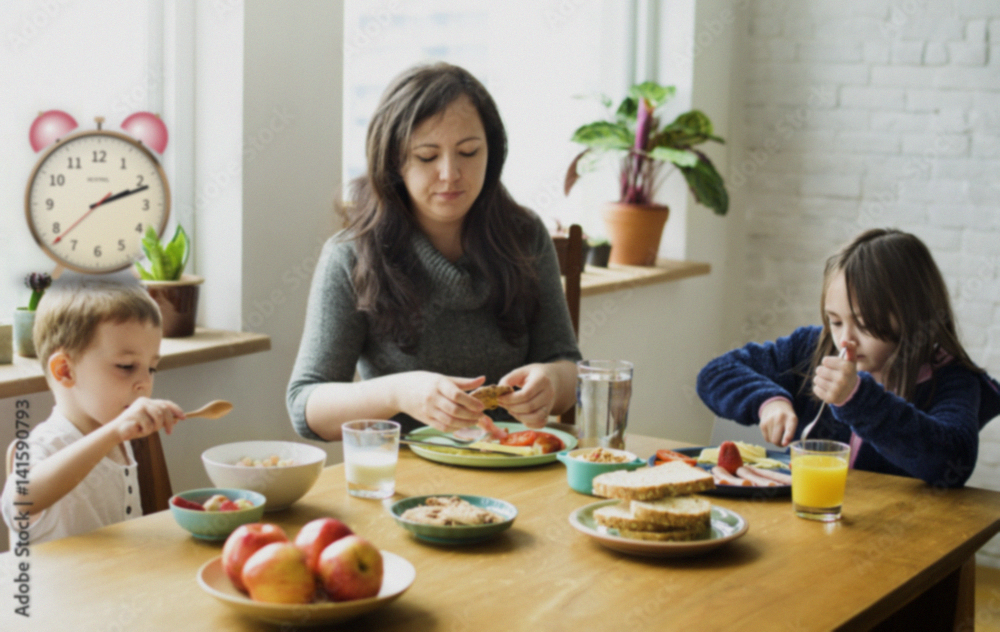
**2:11:38**
